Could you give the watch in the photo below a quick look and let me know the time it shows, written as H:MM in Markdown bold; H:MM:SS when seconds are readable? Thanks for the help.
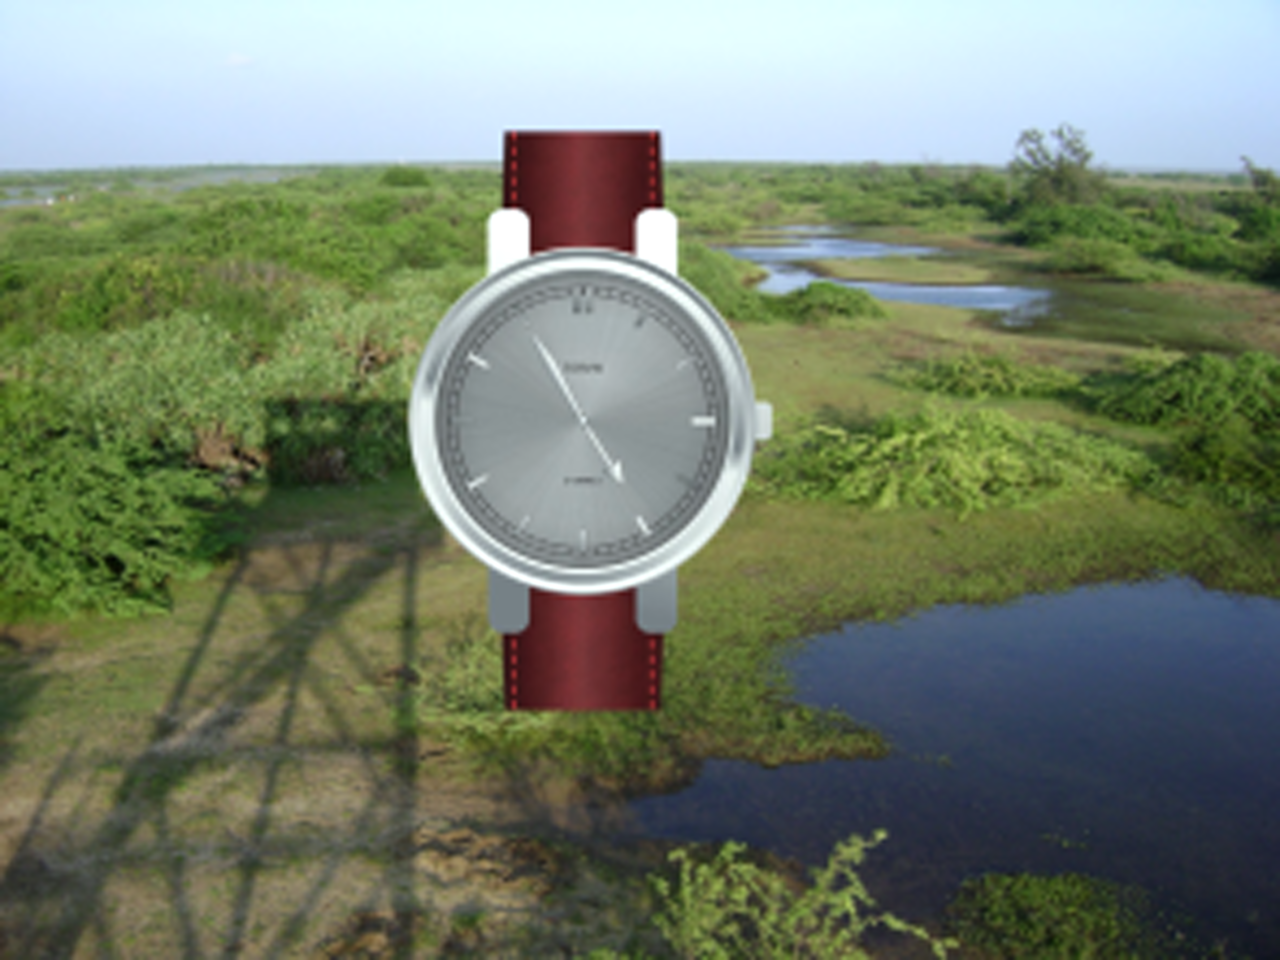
**4:55**
